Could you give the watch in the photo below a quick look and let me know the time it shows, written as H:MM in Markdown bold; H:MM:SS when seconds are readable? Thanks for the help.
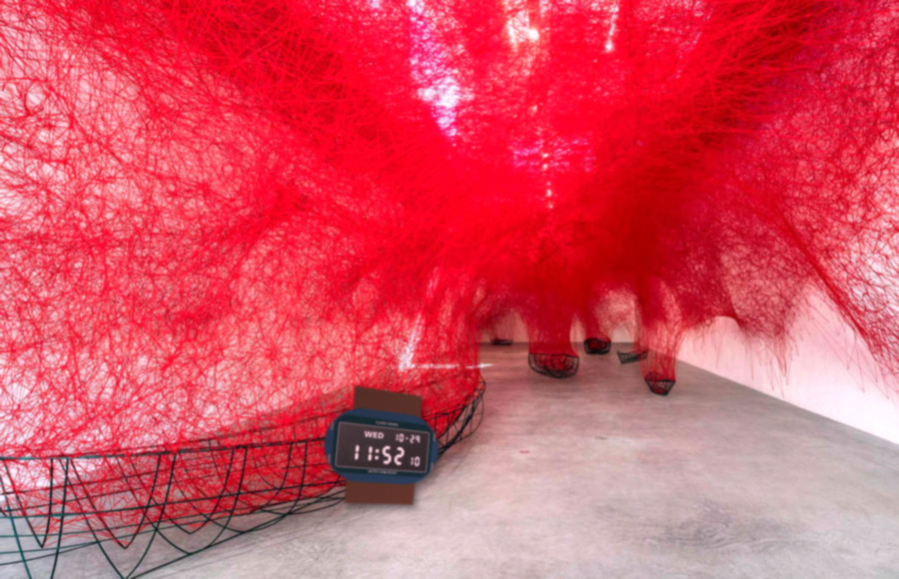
**11:52**
